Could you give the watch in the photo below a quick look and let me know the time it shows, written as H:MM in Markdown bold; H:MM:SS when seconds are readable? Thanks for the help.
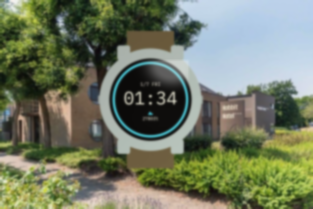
**1:34**
